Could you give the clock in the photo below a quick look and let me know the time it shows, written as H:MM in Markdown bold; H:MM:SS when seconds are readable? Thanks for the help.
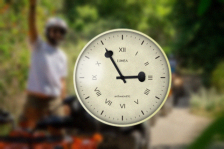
**2:55**
